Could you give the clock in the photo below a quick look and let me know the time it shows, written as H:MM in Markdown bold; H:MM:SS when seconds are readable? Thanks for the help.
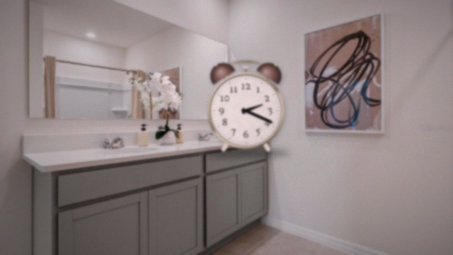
**2:19**
